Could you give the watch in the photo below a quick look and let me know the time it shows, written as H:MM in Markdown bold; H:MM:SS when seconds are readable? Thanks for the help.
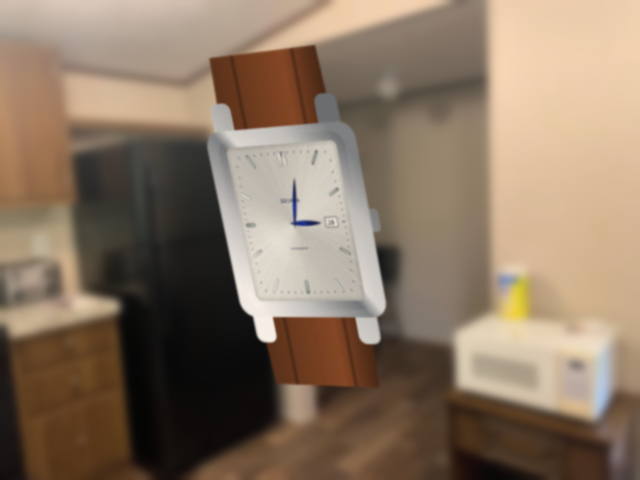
**3:02**
